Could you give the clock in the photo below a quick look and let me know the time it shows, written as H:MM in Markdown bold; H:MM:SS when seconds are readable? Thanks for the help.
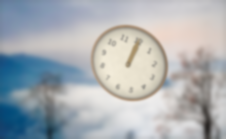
**12:00**
